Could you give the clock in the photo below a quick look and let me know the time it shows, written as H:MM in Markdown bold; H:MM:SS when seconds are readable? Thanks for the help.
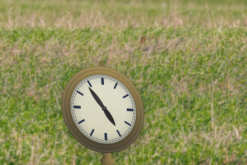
**4:54**
